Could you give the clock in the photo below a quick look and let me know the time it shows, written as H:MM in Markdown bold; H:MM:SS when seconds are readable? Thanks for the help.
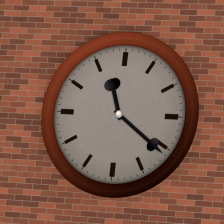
**11:21**
